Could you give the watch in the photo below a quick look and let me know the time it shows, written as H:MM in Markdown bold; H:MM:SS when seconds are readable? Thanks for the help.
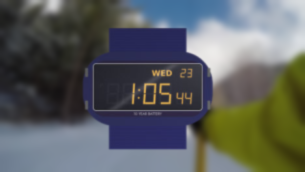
**1:05:44**
